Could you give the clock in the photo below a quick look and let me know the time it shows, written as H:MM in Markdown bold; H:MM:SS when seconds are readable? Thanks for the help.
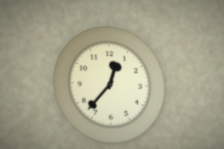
**12:37**
